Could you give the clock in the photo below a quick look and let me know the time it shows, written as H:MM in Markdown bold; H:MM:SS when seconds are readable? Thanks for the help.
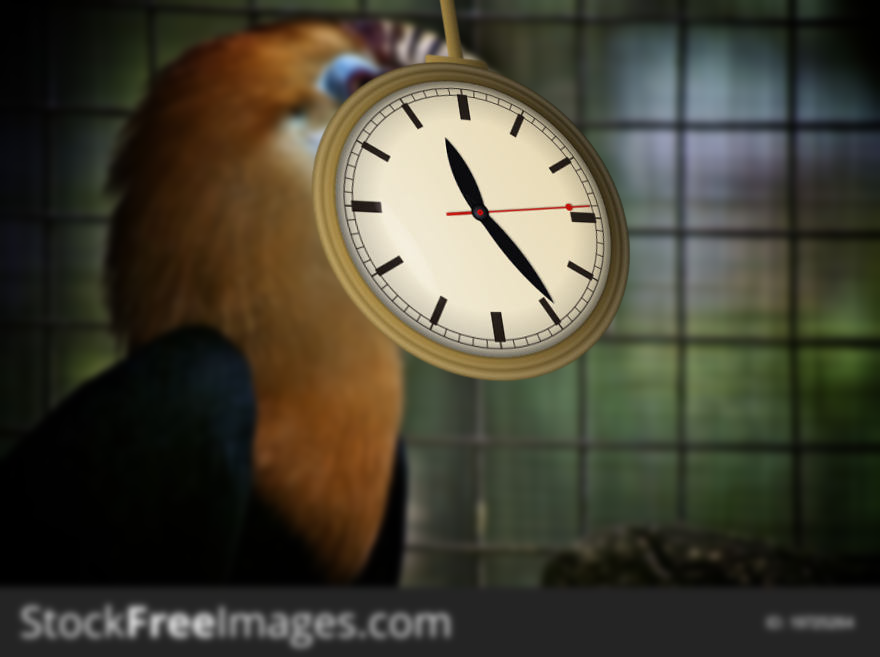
**11:24:14**
